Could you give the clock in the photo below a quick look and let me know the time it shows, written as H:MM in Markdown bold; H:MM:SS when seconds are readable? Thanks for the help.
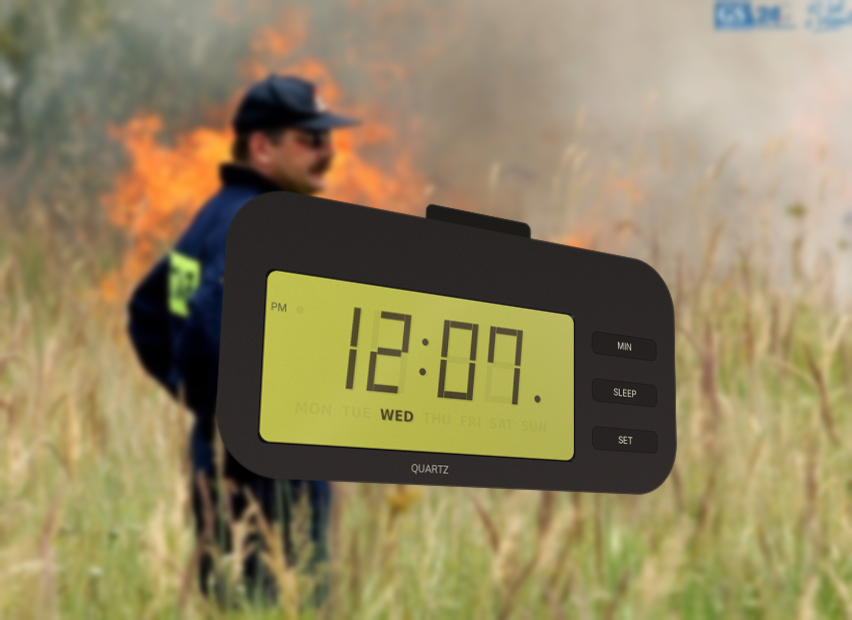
**12:07**
